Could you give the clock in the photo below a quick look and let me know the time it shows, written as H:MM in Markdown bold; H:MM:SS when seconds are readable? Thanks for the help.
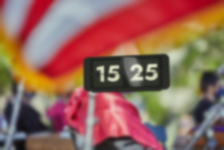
**15:25**
